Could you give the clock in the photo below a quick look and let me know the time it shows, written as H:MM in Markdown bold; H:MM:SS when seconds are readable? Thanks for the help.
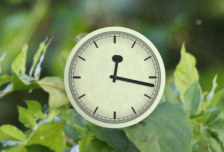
**12:17**
